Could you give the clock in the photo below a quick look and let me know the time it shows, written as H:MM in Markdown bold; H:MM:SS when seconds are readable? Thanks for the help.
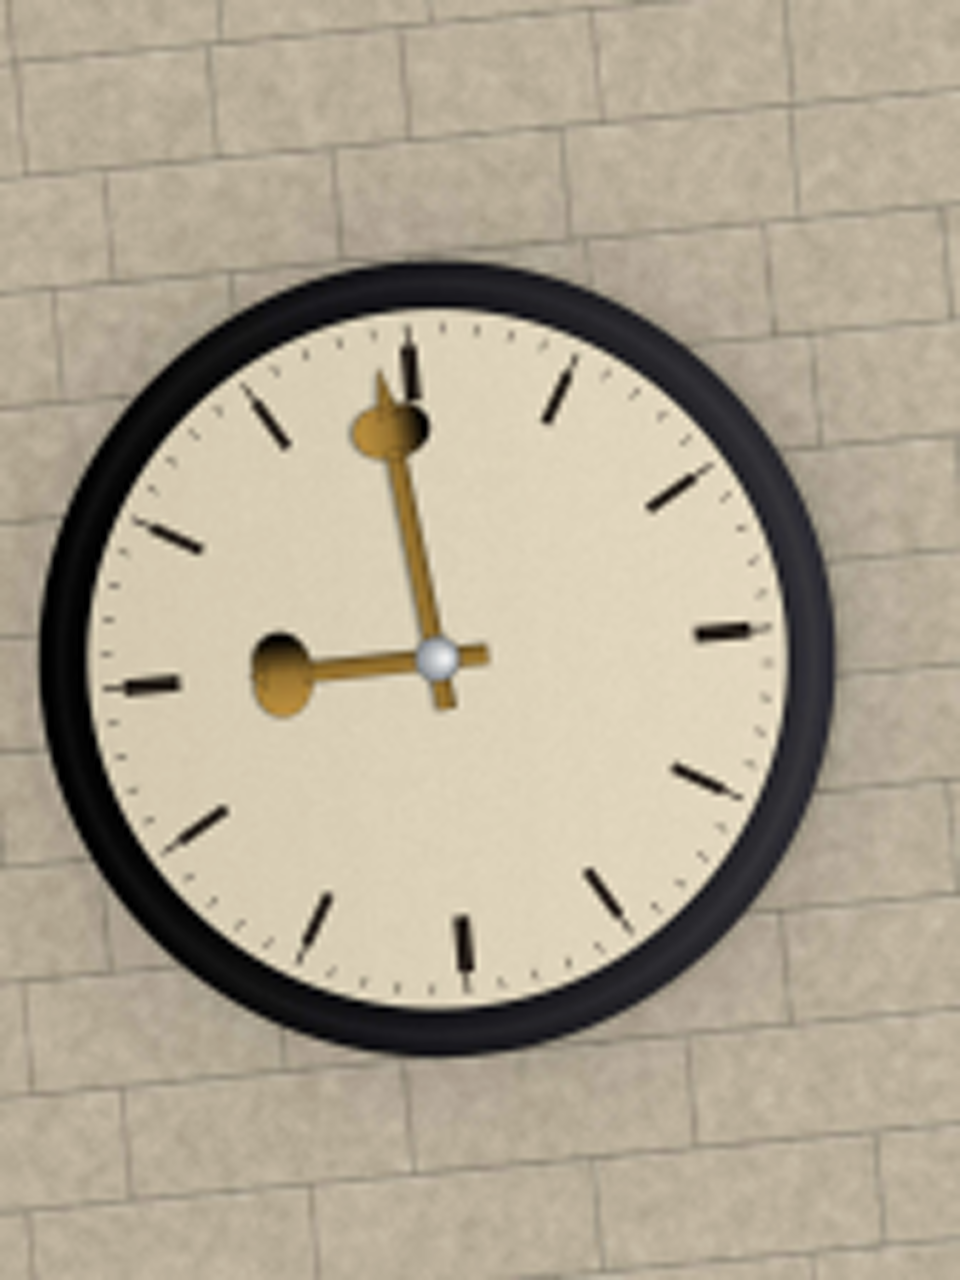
**8:59**
